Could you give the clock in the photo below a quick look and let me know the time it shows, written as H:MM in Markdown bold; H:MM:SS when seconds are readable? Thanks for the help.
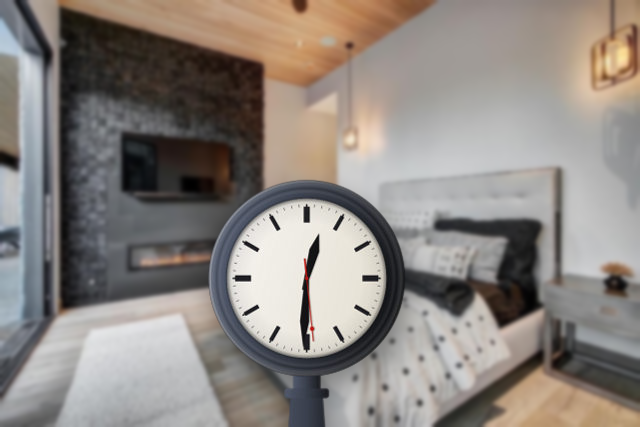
**12:30:29**
